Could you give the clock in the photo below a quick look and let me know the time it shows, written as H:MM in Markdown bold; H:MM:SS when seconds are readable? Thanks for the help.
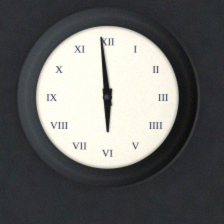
**5:59**
